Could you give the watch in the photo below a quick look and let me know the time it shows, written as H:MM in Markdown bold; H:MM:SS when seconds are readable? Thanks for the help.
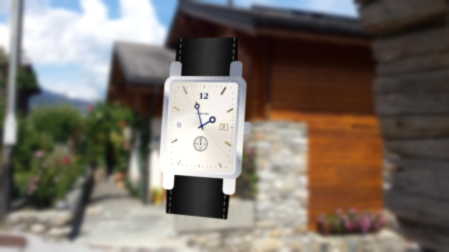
**1:57**
